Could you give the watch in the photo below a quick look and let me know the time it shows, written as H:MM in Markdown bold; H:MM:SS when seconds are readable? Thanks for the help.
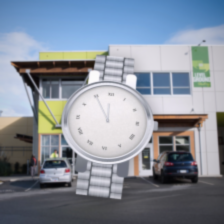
**11:55**
